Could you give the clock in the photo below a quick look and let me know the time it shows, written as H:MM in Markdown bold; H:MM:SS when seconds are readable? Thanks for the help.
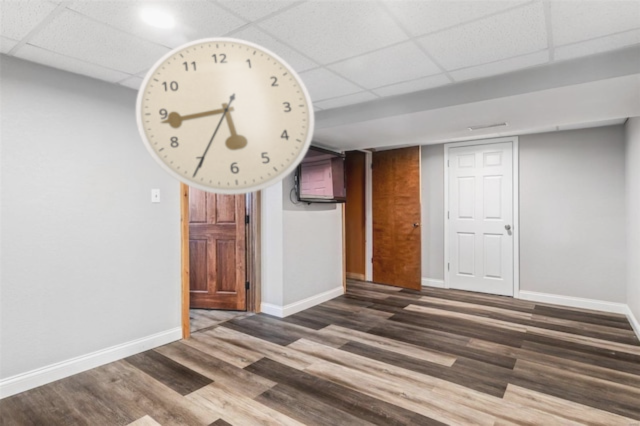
**5:43:35**
